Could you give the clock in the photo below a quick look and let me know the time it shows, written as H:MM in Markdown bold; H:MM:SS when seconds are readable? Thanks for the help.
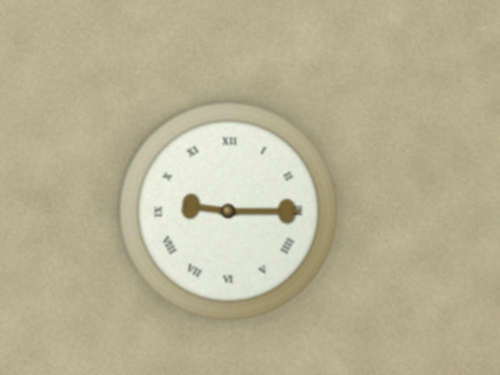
**9:15**
